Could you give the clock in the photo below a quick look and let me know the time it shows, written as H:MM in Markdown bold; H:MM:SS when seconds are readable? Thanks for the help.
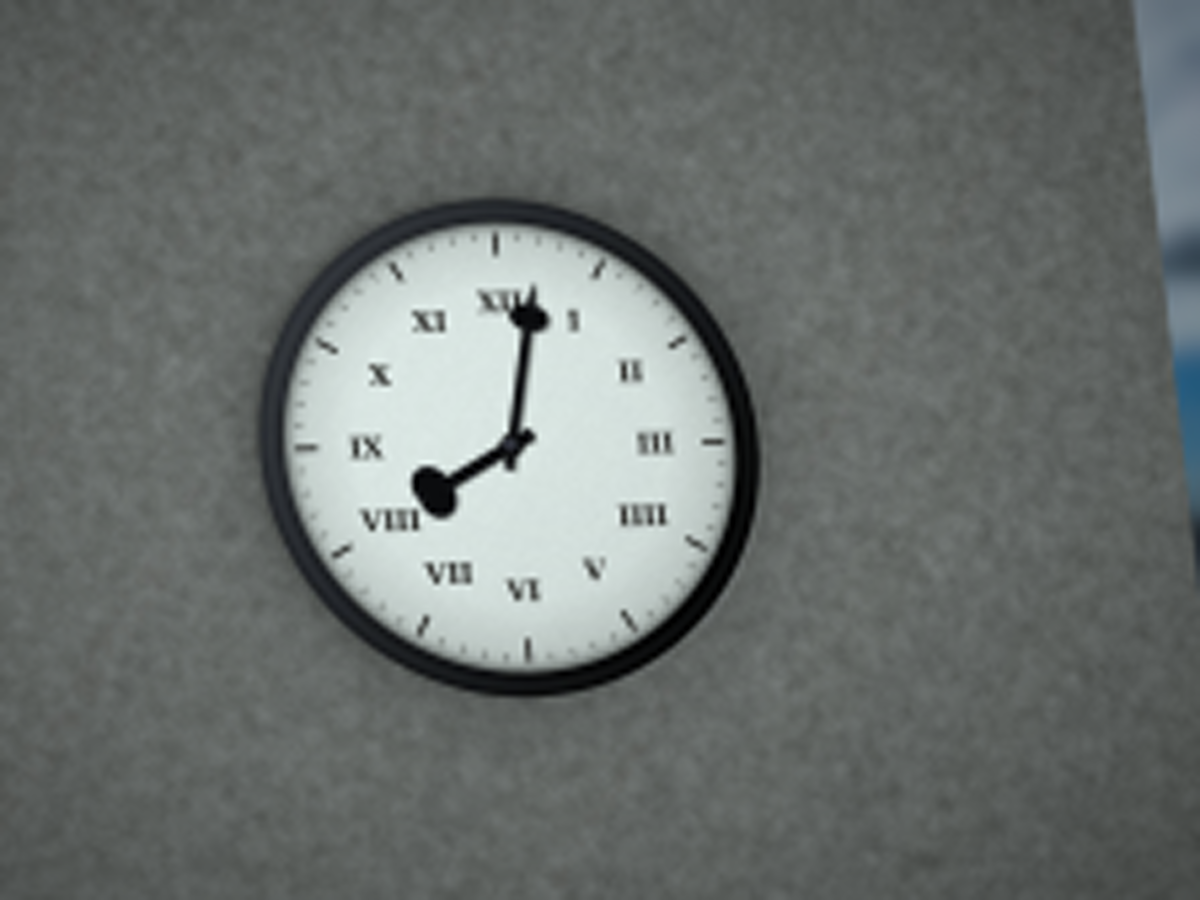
**8:02**
